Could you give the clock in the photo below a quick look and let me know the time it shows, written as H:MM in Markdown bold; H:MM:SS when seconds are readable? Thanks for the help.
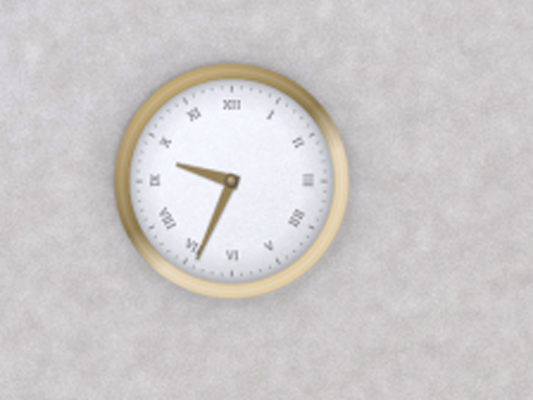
**9:34**
